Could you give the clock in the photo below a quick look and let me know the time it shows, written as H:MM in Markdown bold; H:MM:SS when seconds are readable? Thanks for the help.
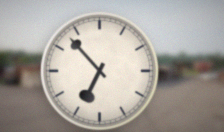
**6:53**
